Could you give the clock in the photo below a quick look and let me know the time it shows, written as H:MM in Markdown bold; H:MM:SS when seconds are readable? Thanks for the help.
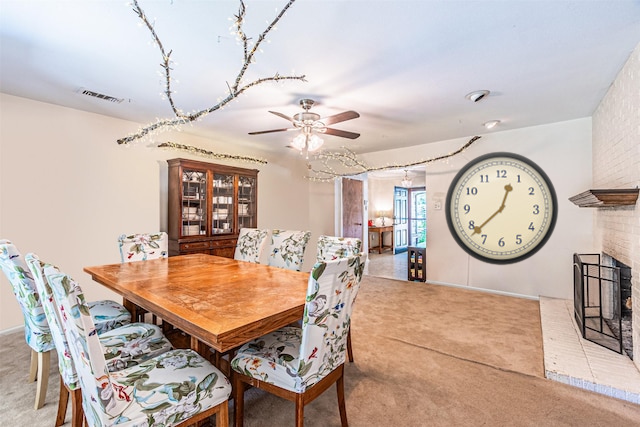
**12:38**
